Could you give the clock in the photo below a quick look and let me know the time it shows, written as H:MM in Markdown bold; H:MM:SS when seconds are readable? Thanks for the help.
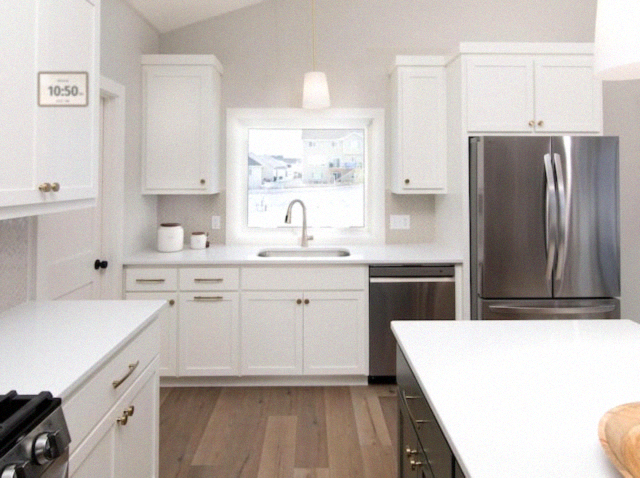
**10:50**
